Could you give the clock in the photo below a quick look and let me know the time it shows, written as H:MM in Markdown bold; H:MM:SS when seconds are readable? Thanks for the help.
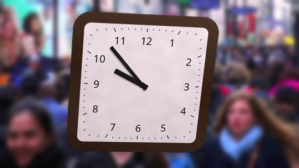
**9:53**
